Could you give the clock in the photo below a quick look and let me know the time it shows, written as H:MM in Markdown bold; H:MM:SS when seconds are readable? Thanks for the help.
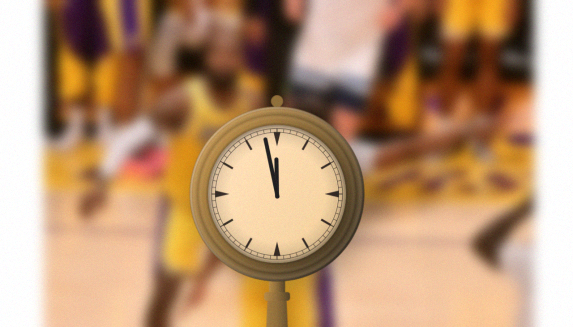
**11:58**
